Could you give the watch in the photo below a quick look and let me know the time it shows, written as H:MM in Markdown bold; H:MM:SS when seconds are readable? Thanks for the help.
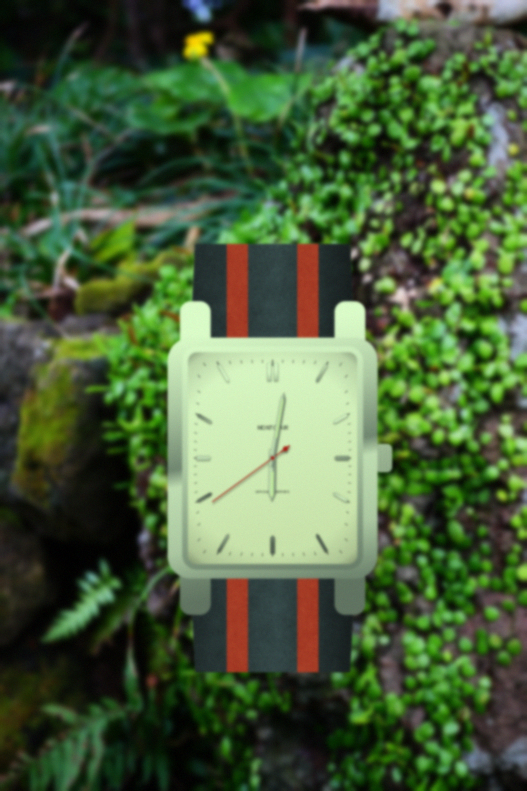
**6:01:39**
